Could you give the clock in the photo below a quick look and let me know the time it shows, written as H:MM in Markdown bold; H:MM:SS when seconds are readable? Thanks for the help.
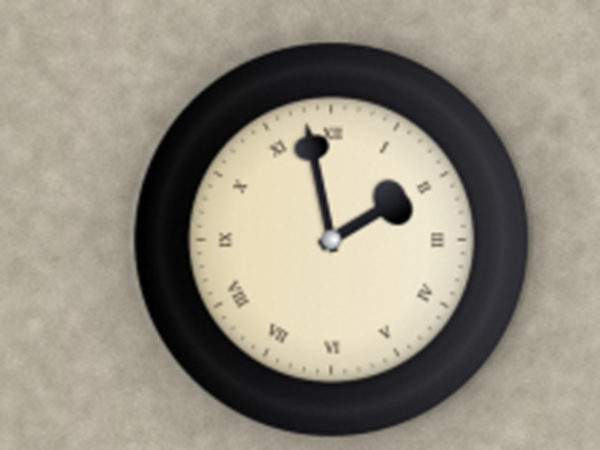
**1:58**
